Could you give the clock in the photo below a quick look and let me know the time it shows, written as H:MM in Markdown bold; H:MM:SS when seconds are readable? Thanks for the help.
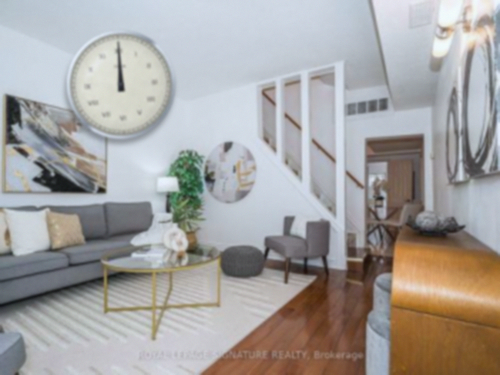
**12:00**
